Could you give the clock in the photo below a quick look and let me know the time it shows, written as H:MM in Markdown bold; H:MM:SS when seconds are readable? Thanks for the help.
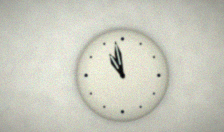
**10:58**
